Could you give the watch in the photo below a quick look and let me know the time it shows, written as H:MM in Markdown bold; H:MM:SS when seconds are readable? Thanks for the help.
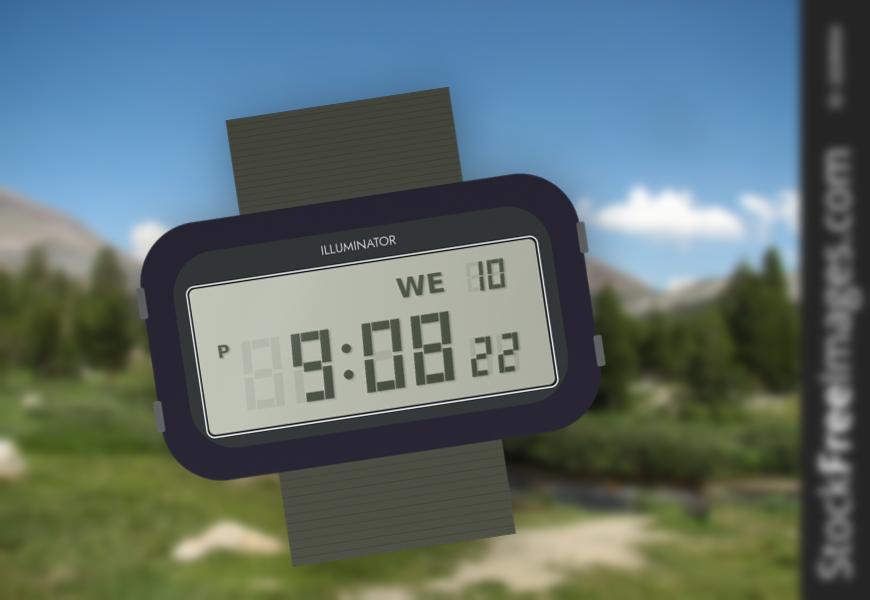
**9:08:22**
